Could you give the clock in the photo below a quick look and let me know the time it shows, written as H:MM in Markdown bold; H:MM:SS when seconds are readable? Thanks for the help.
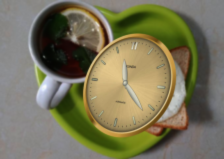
**11:22**
